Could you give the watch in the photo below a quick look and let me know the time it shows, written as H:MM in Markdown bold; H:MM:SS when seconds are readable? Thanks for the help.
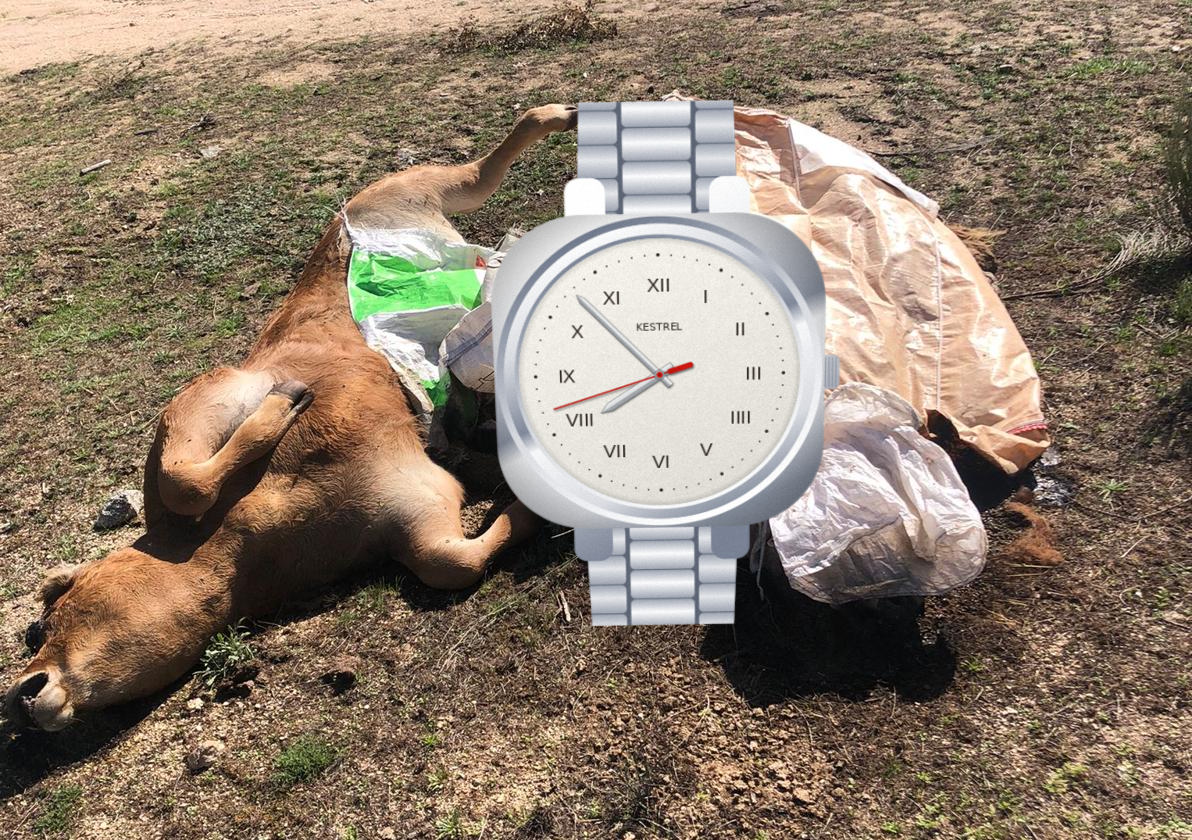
**7:52:42**
